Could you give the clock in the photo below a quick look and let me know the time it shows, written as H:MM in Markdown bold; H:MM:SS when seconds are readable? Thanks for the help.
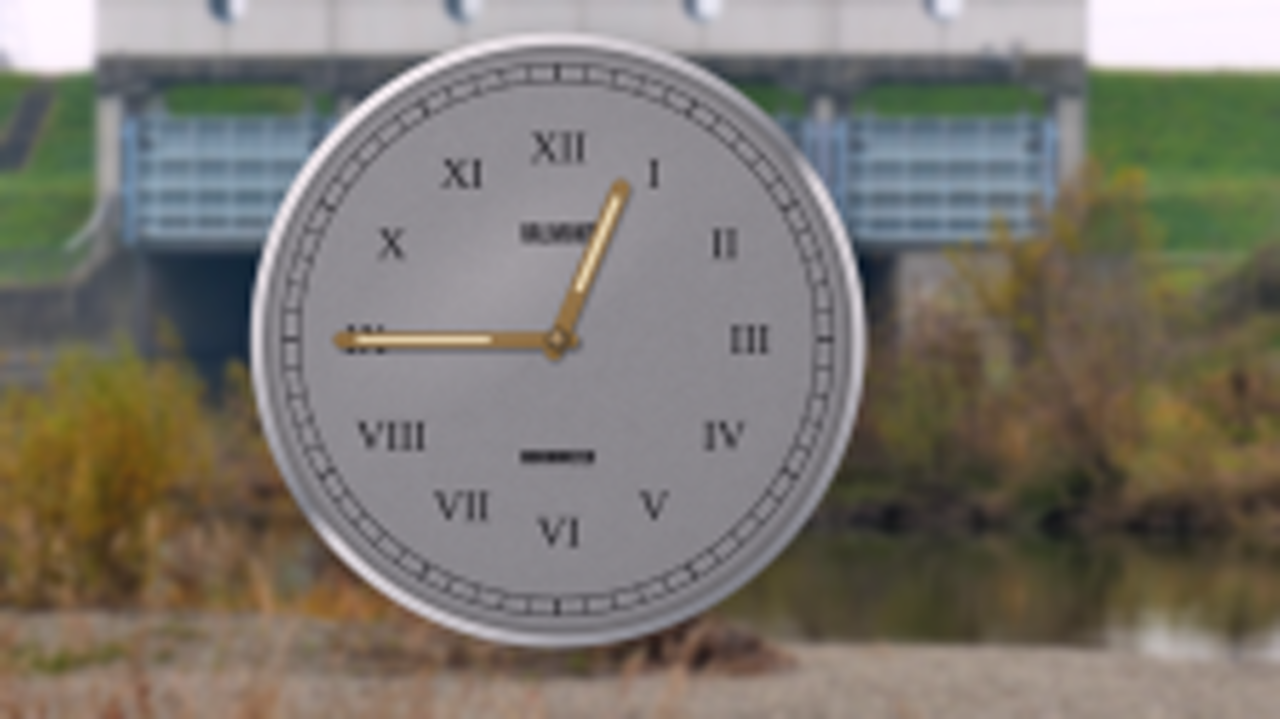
**12:45**
